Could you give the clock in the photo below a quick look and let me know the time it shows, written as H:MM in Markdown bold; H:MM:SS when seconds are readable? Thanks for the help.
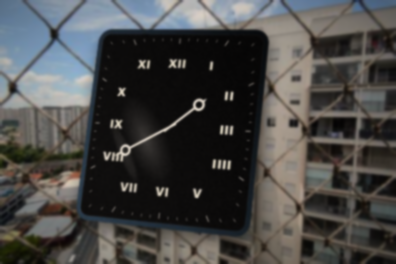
**1:40**
